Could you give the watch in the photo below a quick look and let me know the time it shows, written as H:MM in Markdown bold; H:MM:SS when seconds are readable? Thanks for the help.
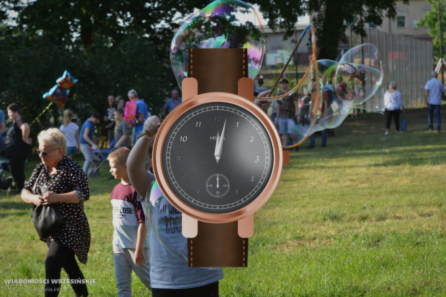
**12:02**
